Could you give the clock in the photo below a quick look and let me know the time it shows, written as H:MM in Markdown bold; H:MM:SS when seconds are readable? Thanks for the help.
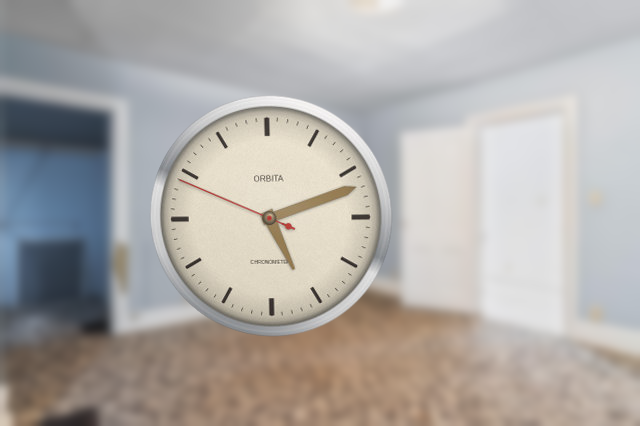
**5:11:49**
